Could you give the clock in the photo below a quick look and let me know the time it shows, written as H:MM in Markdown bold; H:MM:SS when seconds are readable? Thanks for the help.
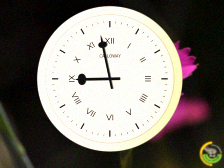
**8:58**
